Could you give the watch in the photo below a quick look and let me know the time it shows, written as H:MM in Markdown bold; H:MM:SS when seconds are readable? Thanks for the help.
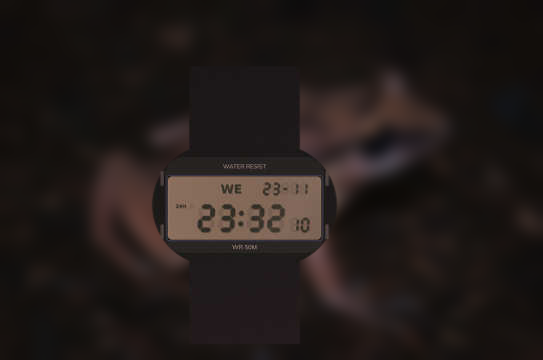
**23:32:10**
